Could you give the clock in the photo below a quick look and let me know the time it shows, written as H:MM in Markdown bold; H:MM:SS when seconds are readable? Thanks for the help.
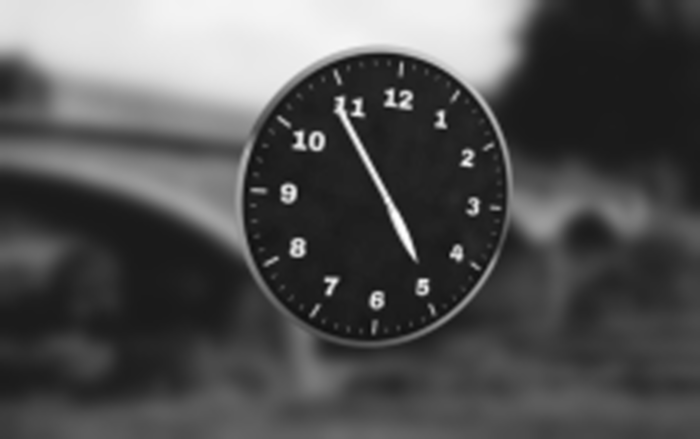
**4:54**
